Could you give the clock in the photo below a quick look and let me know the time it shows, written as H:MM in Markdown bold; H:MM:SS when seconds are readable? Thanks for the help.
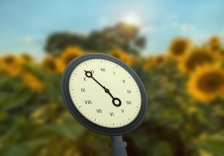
**4:53**
